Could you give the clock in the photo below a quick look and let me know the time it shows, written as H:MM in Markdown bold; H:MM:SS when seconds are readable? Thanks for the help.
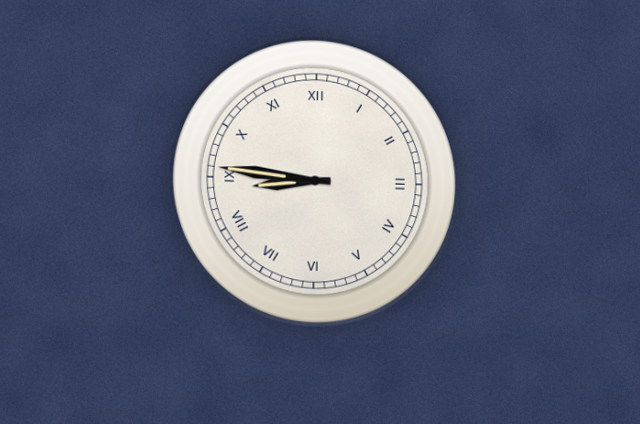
**8:46**
